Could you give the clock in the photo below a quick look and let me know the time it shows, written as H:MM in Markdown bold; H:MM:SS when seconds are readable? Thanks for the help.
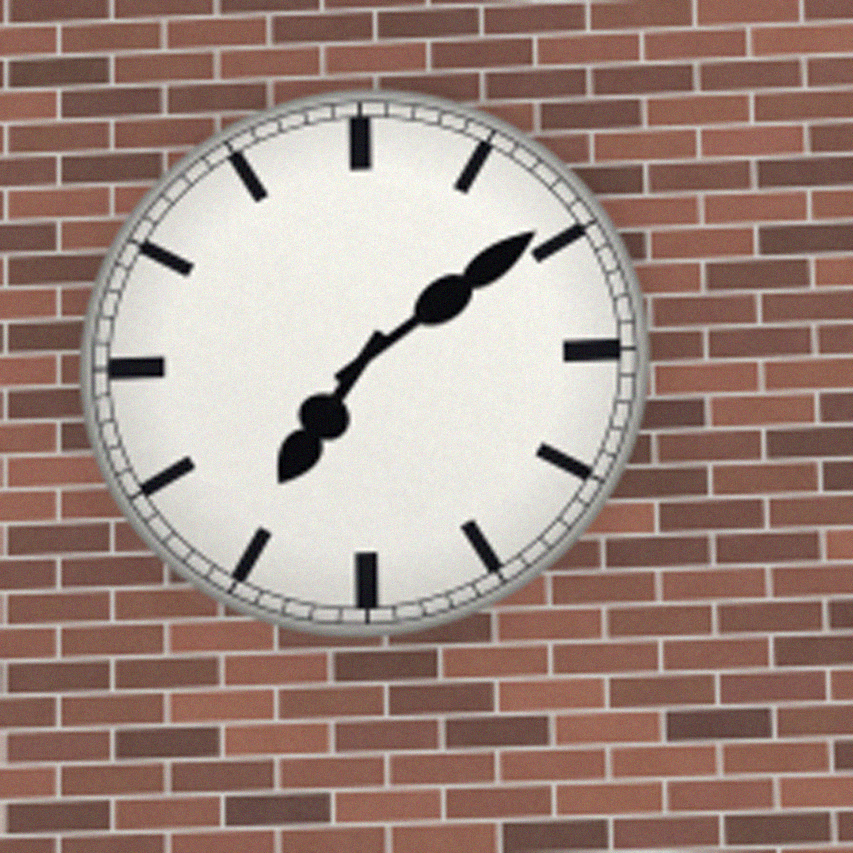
**7:09**
